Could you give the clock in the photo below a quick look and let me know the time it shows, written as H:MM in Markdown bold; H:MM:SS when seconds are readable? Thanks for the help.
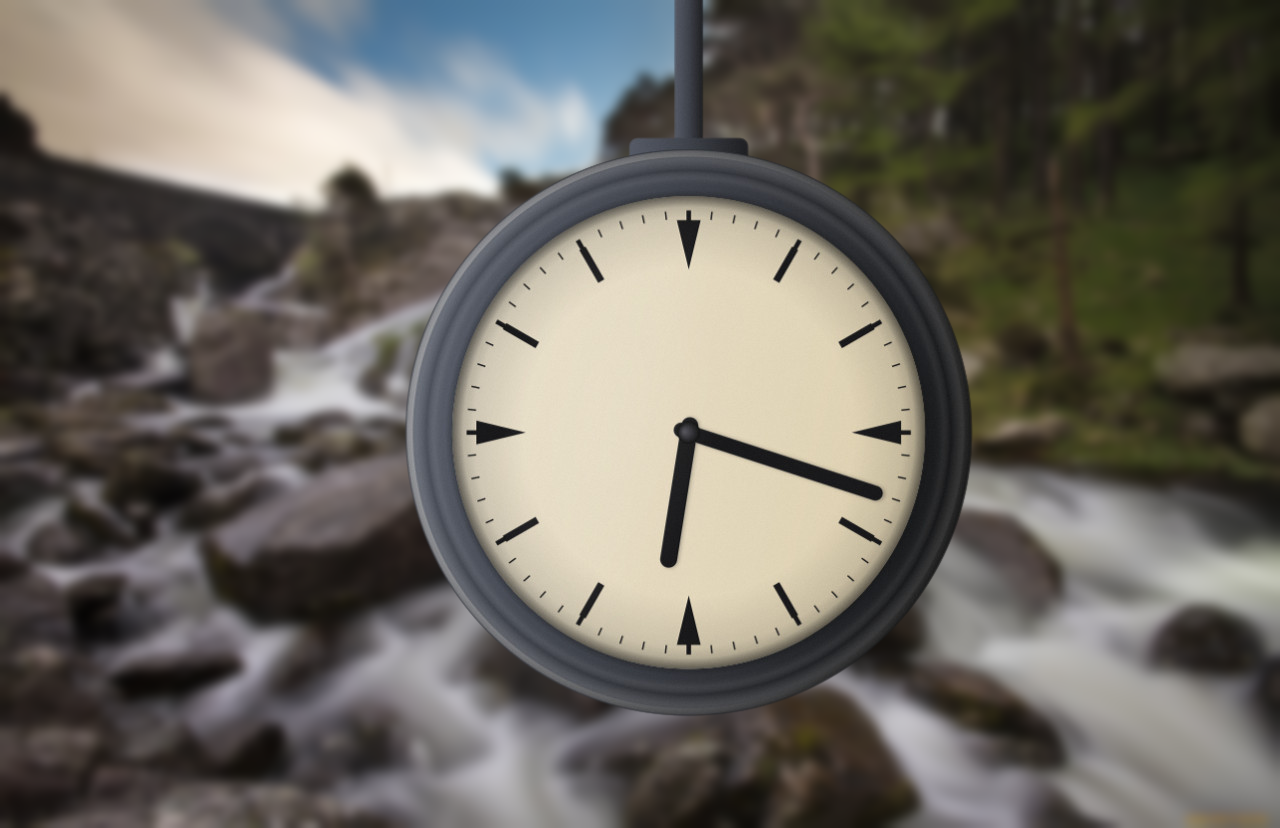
**6:18**
